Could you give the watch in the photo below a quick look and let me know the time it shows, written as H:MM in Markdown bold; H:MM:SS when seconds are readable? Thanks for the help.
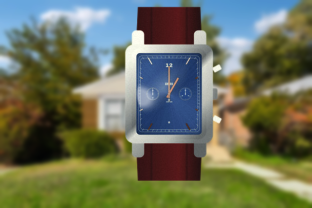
**1:00**
